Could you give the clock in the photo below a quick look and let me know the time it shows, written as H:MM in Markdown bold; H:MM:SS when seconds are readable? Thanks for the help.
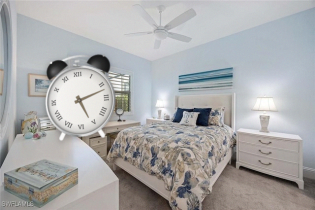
**5:12**
